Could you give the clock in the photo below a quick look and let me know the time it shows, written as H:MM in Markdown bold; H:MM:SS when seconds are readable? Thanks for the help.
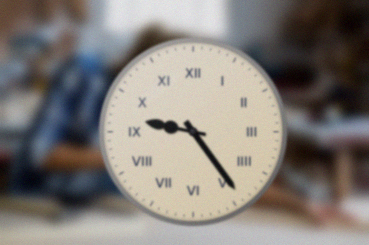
**9:24**
